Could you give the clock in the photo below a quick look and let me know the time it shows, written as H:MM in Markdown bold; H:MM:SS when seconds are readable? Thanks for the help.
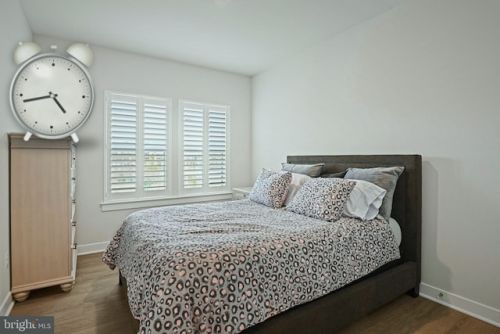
**4:43**
